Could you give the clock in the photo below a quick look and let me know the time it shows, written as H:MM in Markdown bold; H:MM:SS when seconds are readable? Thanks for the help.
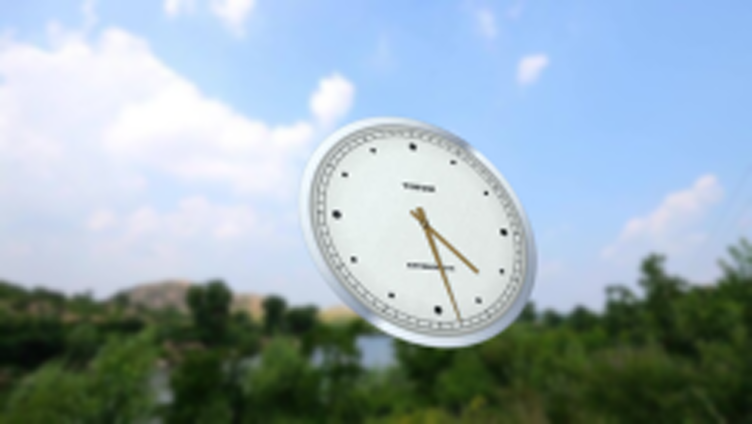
**4:28**
